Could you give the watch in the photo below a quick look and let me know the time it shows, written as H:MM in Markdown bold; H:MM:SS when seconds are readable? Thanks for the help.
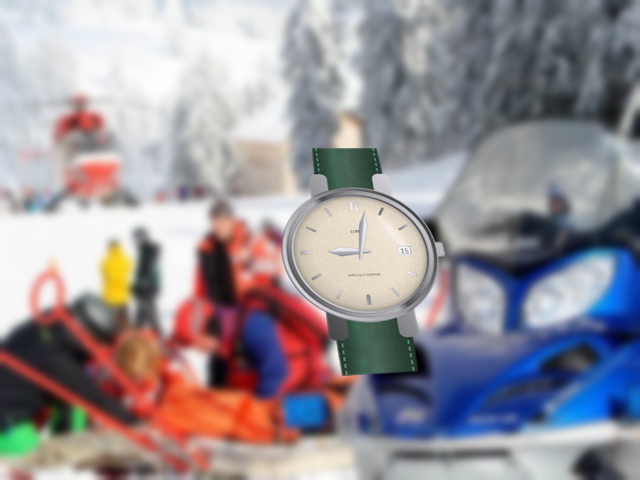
**9:02**
